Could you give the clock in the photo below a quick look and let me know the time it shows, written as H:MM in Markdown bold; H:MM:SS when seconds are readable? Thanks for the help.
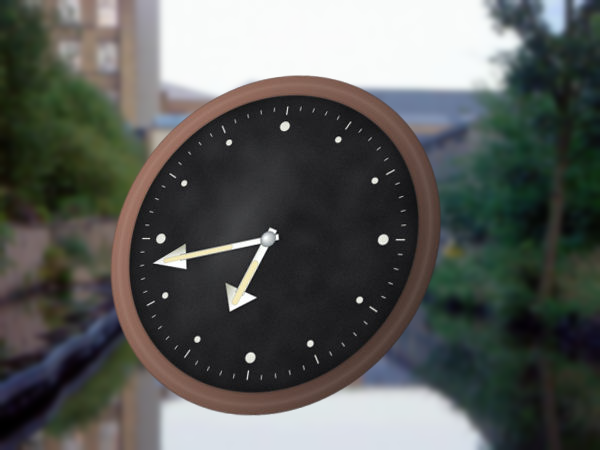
**6:43**
